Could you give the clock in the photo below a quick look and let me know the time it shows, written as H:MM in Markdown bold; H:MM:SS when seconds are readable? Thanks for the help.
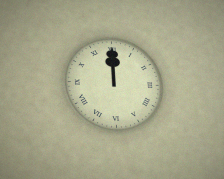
**12:00**
